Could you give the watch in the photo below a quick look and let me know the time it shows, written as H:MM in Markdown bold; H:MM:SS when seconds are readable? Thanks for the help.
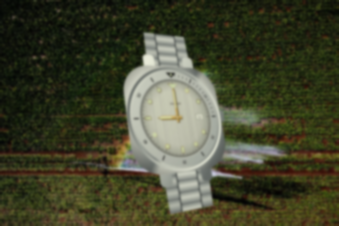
**9:00**
